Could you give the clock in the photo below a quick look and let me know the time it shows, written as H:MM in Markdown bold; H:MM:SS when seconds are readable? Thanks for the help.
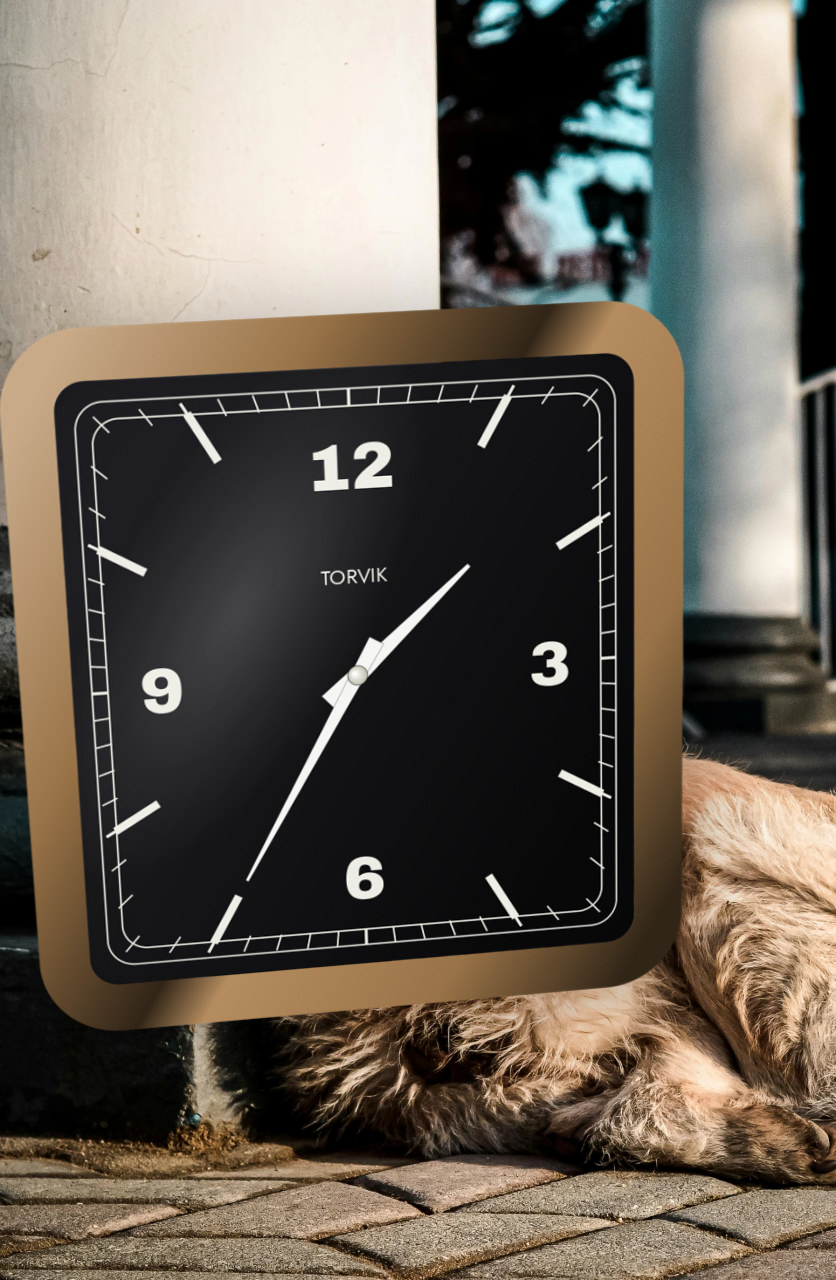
**1:35**
